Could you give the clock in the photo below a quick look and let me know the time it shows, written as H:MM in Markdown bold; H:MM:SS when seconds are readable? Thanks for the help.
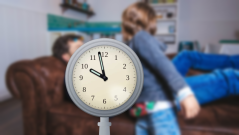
**9:58**
